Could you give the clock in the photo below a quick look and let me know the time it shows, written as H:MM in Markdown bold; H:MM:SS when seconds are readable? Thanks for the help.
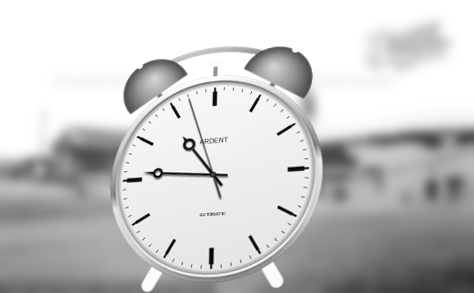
**10:45:57**
